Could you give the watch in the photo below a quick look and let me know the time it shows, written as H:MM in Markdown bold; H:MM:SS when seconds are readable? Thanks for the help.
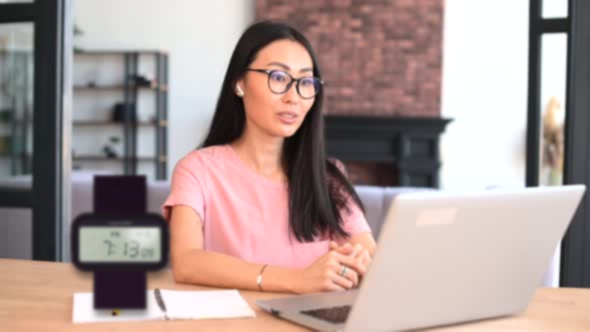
**7:13**
